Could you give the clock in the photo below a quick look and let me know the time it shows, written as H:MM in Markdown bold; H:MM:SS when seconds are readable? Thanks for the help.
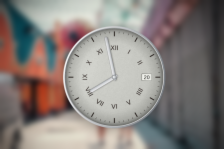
**7:58**
